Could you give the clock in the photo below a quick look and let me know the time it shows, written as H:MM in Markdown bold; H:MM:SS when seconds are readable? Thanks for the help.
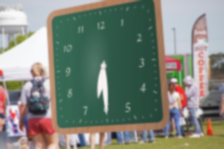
**6:30**
